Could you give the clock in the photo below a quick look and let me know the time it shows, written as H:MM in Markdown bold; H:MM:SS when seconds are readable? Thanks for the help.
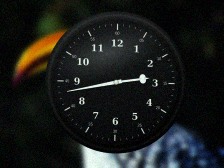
**2:43**
